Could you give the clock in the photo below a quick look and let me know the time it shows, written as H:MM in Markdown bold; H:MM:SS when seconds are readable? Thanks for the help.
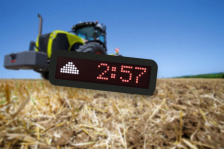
**2:57**
